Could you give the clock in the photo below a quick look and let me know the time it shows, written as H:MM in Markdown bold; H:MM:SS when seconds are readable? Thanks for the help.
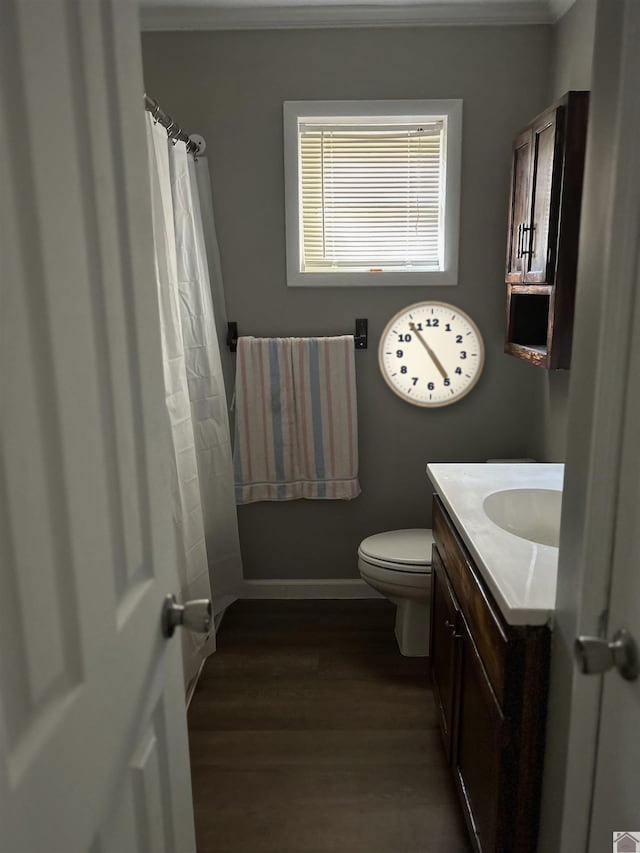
**4:54**
